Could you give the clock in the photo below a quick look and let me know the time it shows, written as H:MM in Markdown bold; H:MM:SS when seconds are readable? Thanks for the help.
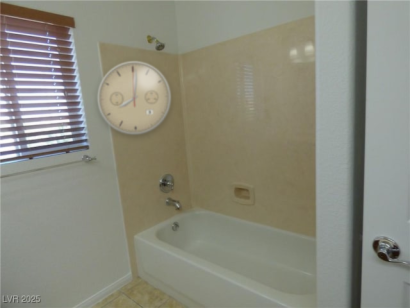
**8:01**
